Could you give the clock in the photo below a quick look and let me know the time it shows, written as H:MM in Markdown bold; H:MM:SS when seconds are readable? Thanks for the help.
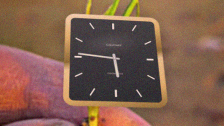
**5:46**
